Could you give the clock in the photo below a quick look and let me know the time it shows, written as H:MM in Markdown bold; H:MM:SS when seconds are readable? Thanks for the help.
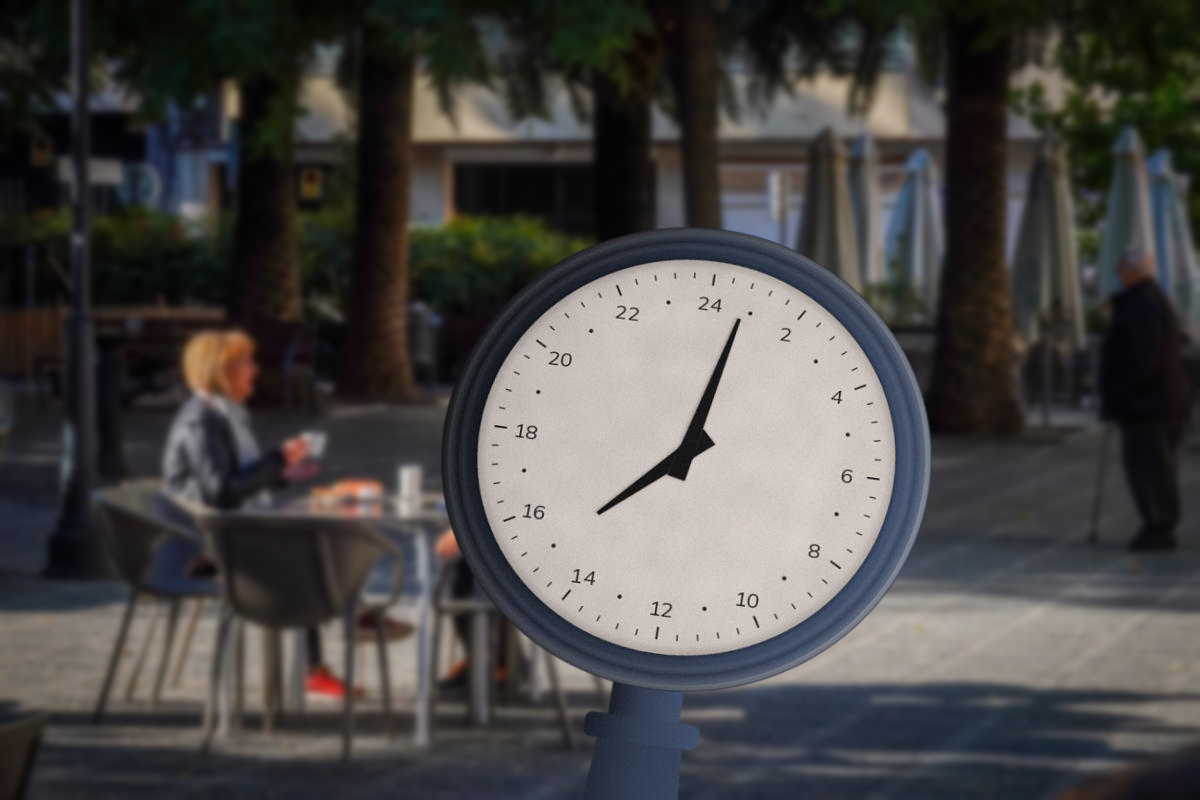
**15:02**
